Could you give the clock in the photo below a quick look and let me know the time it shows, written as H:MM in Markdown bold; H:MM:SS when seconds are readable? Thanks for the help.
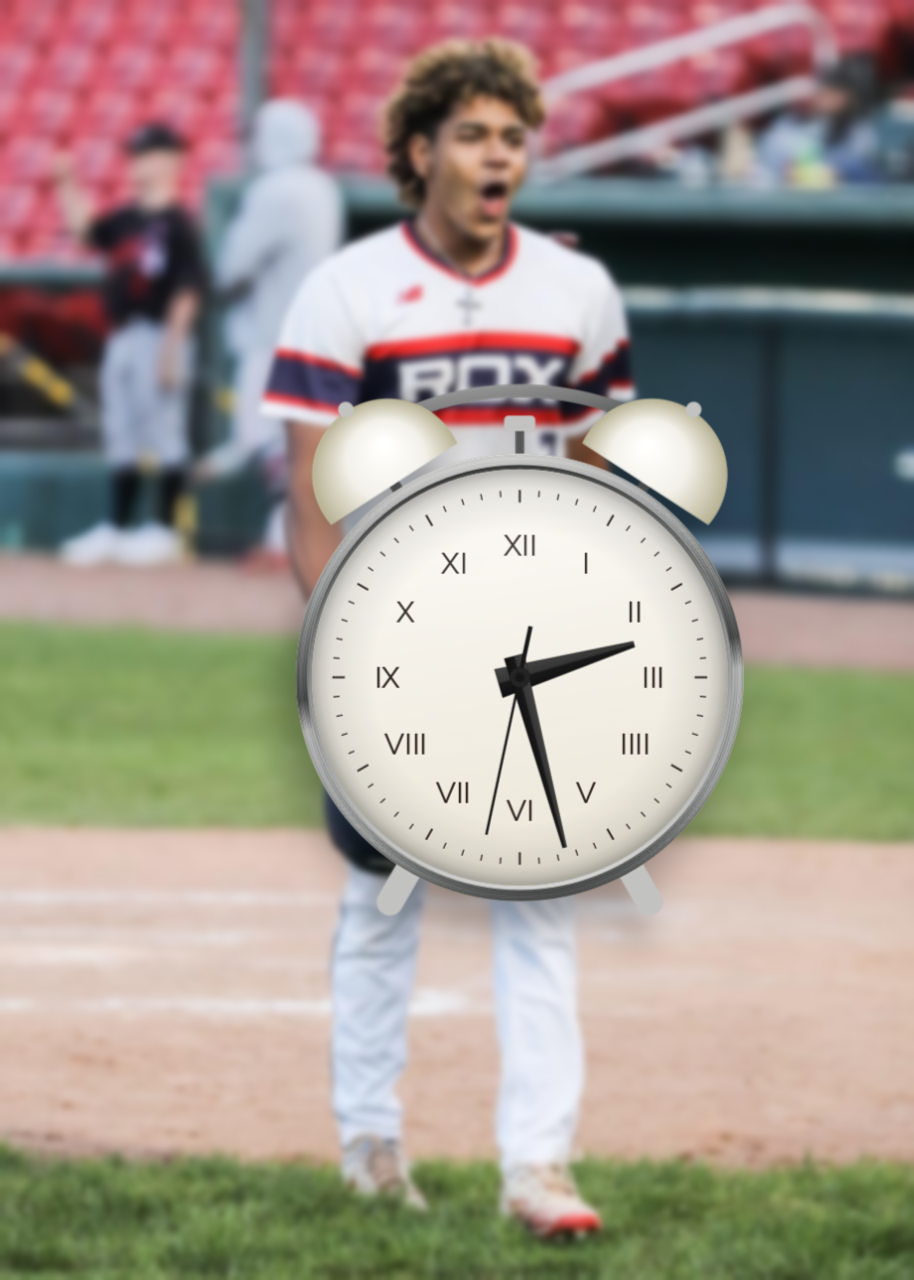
**2:27:32**
